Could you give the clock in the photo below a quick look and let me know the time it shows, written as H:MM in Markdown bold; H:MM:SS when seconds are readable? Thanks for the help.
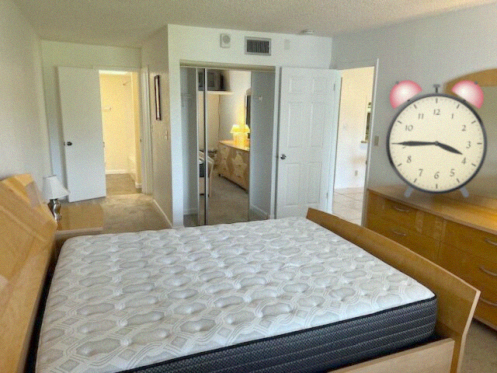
**3:45**
